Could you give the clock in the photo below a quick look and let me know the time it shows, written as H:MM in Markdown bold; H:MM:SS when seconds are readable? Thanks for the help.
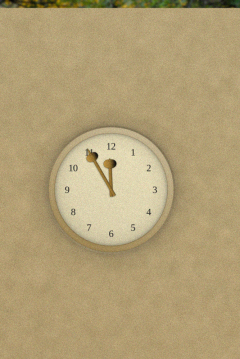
**11:55**
